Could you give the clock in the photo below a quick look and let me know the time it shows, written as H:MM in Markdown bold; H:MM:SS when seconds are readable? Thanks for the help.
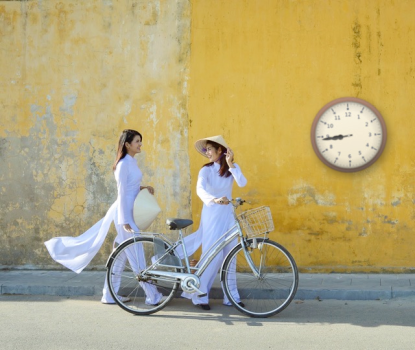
**8:44**
